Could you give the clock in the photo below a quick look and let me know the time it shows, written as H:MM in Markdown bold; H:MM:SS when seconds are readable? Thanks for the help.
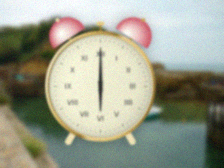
**6:00**
